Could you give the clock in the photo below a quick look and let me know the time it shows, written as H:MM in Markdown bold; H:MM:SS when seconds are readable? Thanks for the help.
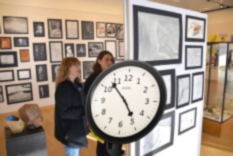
**4:53**
